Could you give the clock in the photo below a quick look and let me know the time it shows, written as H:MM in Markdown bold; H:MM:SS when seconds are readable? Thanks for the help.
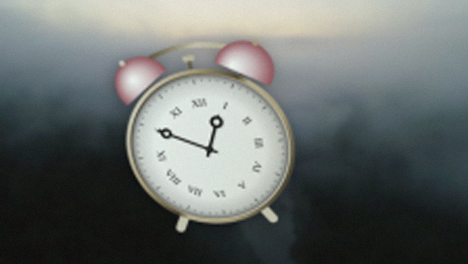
**12:50**
